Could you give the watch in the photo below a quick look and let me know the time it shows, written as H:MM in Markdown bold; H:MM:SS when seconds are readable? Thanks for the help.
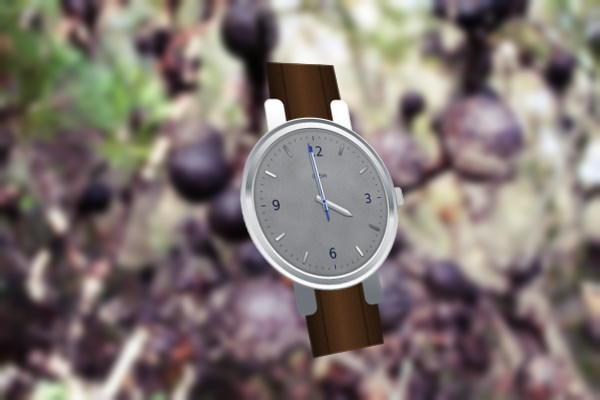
**3:58:59**
